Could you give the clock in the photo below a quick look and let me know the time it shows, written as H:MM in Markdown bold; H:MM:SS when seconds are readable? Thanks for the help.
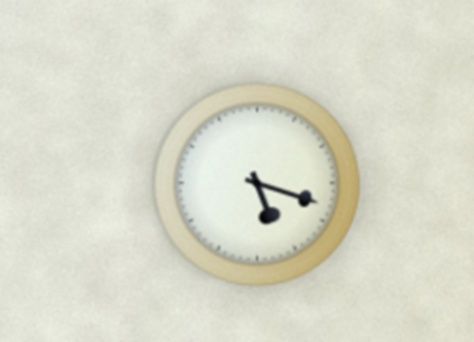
**5:18**
